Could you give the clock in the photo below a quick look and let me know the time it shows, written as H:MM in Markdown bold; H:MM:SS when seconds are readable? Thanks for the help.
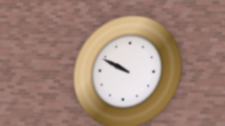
**9:49**
